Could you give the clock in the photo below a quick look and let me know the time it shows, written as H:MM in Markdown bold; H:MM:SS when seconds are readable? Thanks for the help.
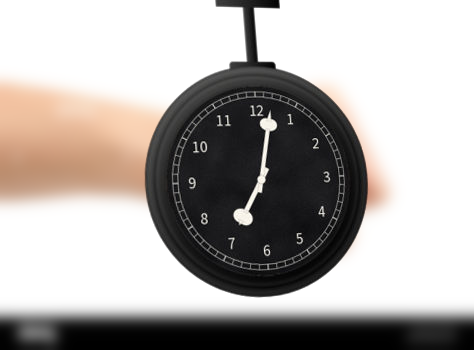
**7:02**
